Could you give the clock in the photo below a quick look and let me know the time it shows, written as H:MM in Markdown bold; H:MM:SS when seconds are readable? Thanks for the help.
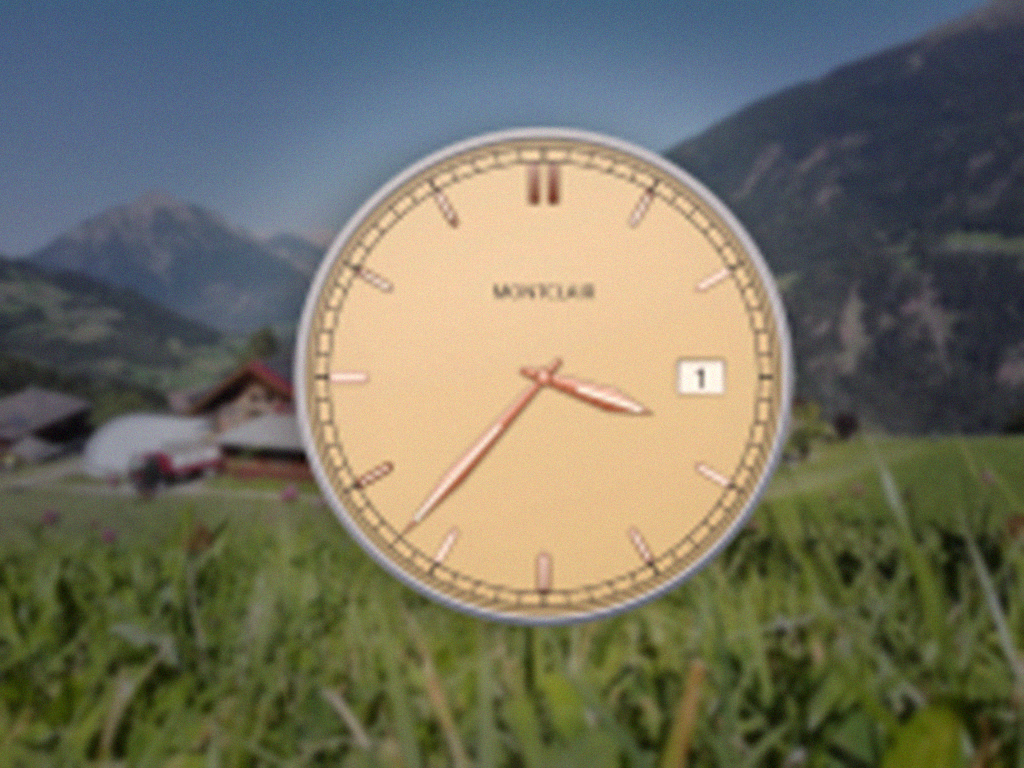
**3:37**
